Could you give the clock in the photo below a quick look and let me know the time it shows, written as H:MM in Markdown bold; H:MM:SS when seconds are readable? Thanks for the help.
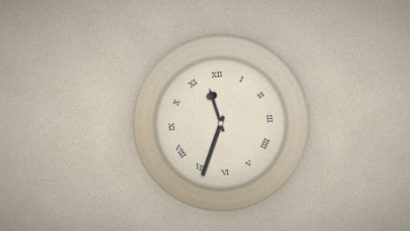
**11:34**
